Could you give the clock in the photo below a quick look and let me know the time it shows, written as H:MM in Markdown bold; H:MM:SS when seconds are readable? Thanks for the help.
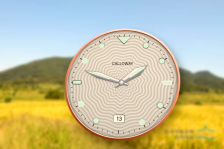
**1:48**
